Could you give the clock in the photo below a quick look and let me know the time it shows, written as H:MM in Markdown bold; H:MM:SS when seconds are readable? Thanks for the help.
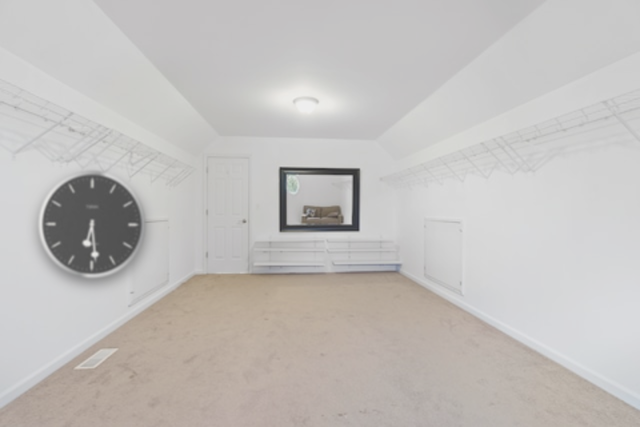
**6:29**
